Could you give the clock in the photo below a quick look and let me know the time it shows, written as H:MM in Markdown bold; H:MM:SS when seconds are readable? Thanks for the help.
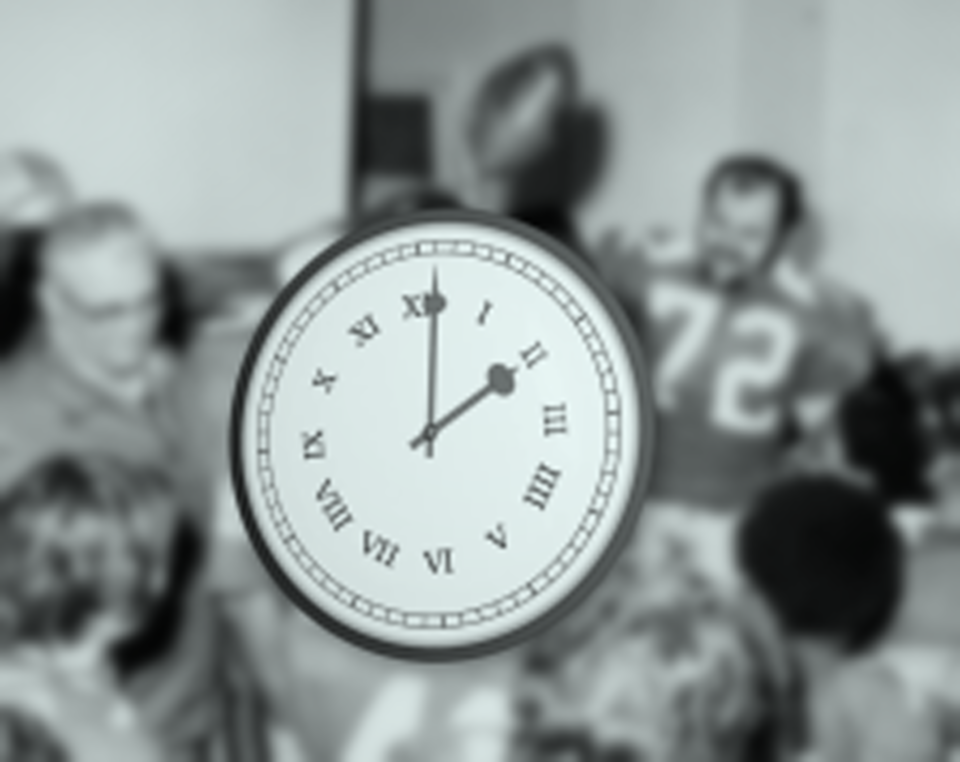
**2:01**
